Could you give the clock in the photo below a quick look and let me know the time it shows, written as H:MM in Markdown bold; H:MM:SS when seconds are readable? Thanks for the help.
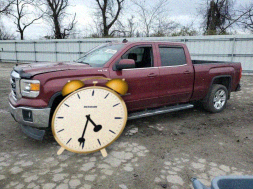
**4:31**
